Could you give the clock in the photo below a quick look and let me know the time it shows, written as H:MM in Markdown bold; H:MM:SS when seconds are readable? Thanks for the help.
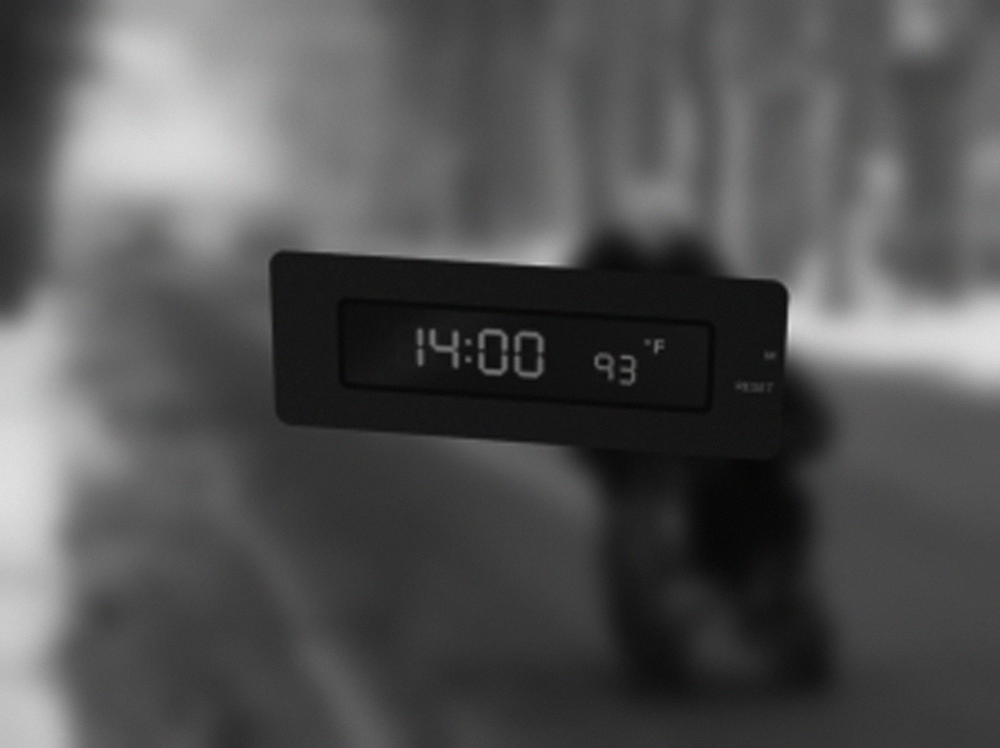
**14:00**
